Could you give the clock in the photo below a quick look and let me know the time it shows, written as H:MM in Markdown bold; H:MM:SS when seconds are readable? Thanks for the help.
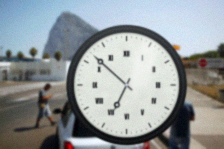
**6:52**
